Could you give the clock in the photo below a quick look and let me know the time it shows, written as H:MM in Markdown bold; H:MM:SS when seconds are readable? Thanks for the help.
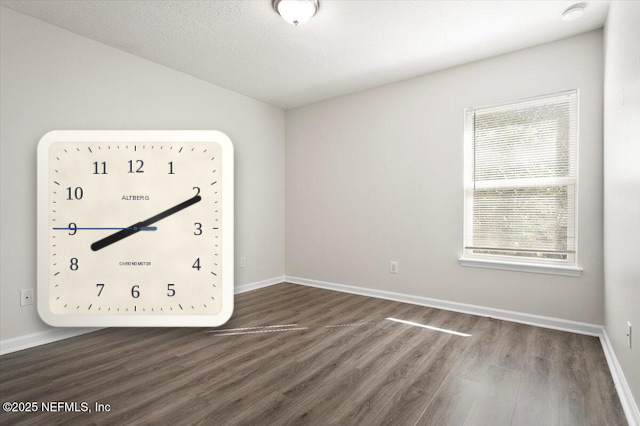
**8:10:45**
